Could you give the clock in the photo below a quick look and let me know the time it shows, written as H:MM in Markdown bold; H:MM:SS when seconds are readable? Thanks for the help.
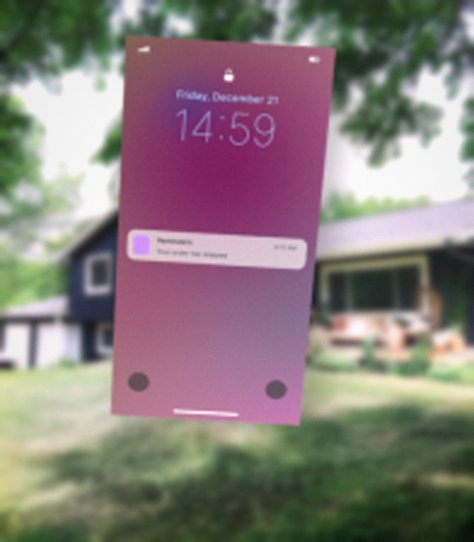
**14:59**
